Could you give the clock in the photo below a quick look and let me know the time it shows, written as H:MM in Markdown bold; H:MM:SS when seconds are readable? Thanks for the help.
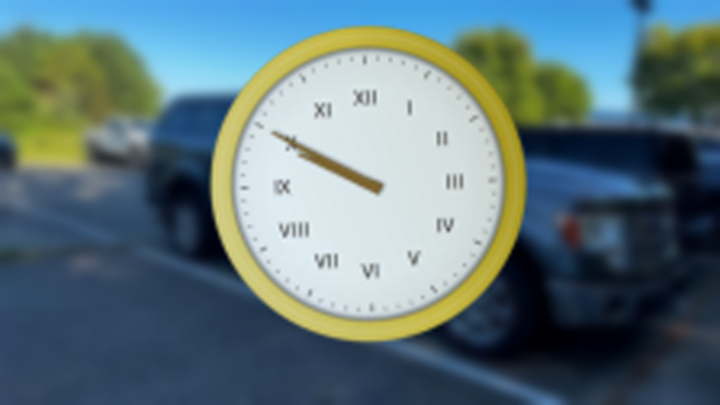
**9:50**
